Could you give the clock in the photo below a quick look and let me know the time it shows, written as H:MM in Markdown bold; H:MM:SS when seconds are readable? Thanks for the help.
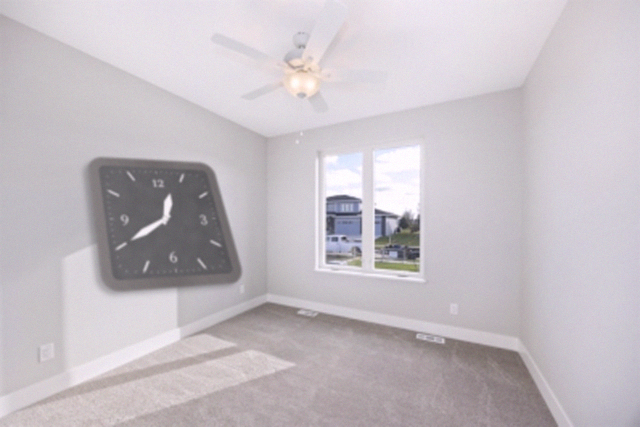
**12:40**
